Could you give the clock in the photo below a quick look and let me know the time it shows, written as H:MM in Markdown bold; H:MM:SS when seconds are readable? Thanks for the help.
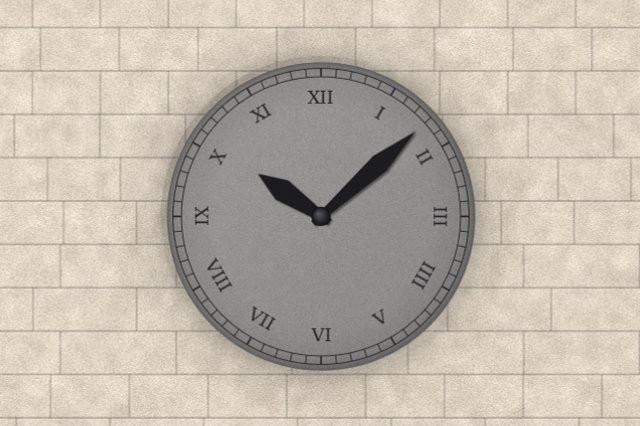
**10:08**
